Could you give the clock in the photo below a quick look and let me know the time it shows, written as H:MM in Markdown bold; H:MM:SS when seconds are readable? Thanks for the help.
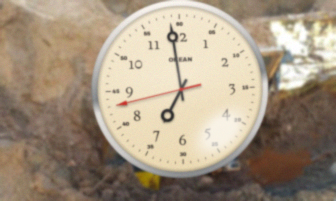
**6:58:43**
